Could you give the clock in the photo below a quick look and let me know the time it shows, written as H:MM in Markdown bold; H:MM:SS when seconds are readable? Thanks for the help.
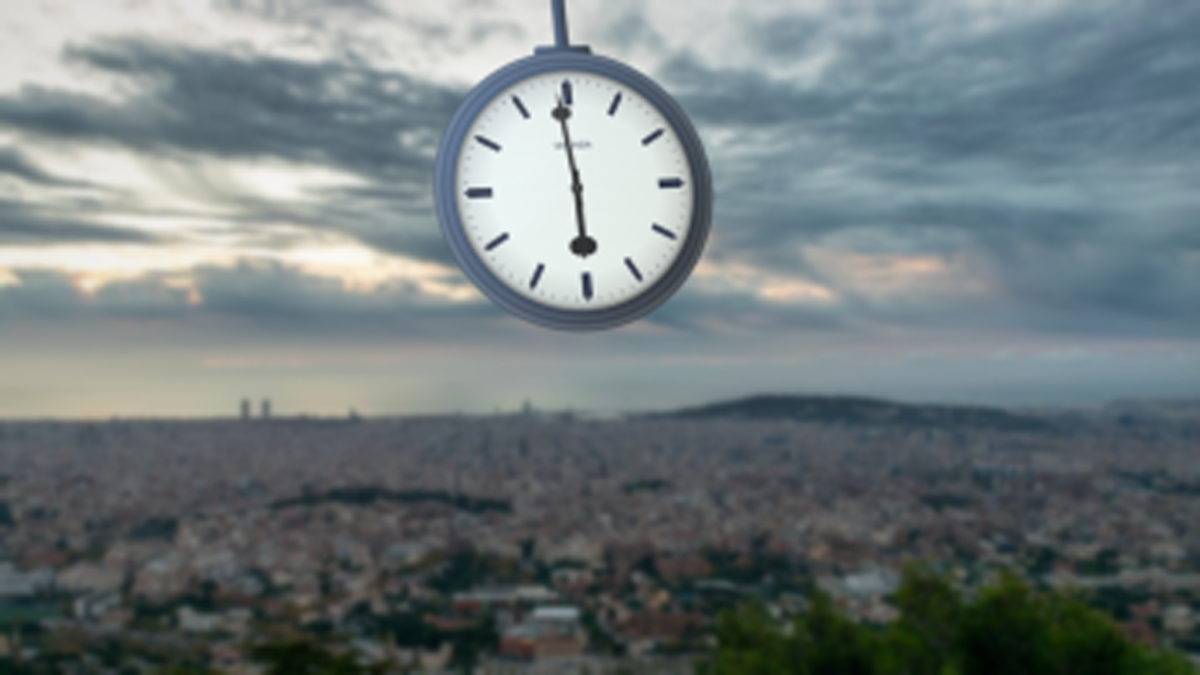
**5:59**
